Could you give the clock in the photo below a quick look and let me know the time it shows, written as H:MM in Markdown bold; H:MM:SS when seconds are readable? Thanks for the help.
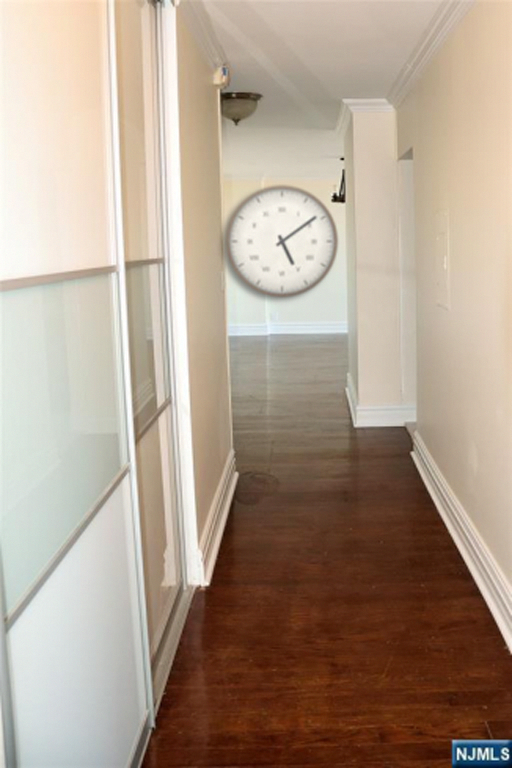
**5:09**
